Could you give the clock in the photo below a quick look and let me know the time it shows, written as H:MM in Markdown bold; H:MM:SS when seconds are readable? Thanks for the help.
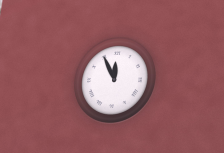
**11:55**
